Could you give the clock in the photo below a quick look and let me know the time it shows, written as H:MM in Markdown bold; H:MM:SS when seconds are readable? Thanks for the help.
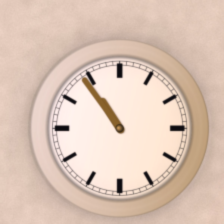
**10:54**
